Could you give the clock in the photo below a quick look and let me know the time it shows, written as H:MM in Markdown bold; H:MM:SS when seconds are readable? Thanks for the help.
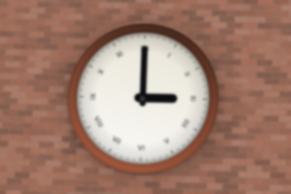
**3:00**
